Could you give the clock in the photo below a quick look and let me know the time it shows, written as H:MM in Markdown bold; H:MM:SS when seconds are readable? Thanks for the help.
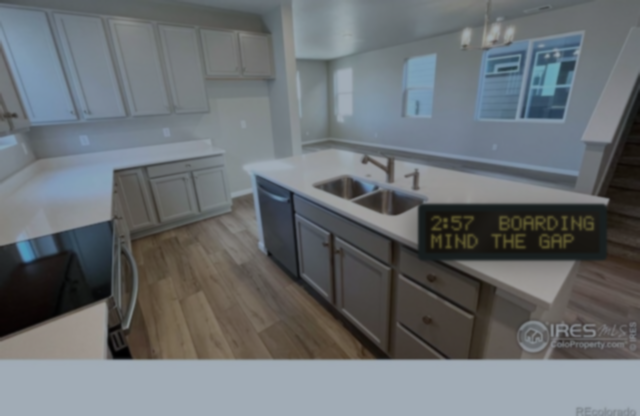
**2:57**
